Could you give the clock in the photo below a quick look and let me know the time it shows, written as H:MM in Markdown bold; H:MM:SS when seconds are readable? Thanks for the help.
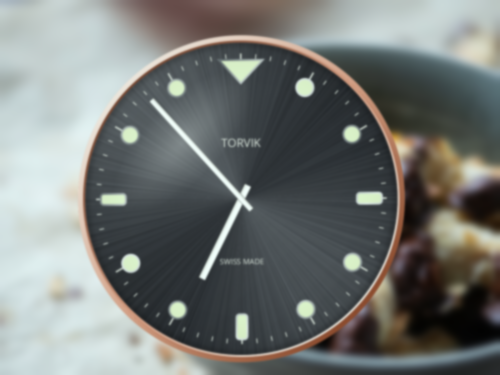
**6:53**
